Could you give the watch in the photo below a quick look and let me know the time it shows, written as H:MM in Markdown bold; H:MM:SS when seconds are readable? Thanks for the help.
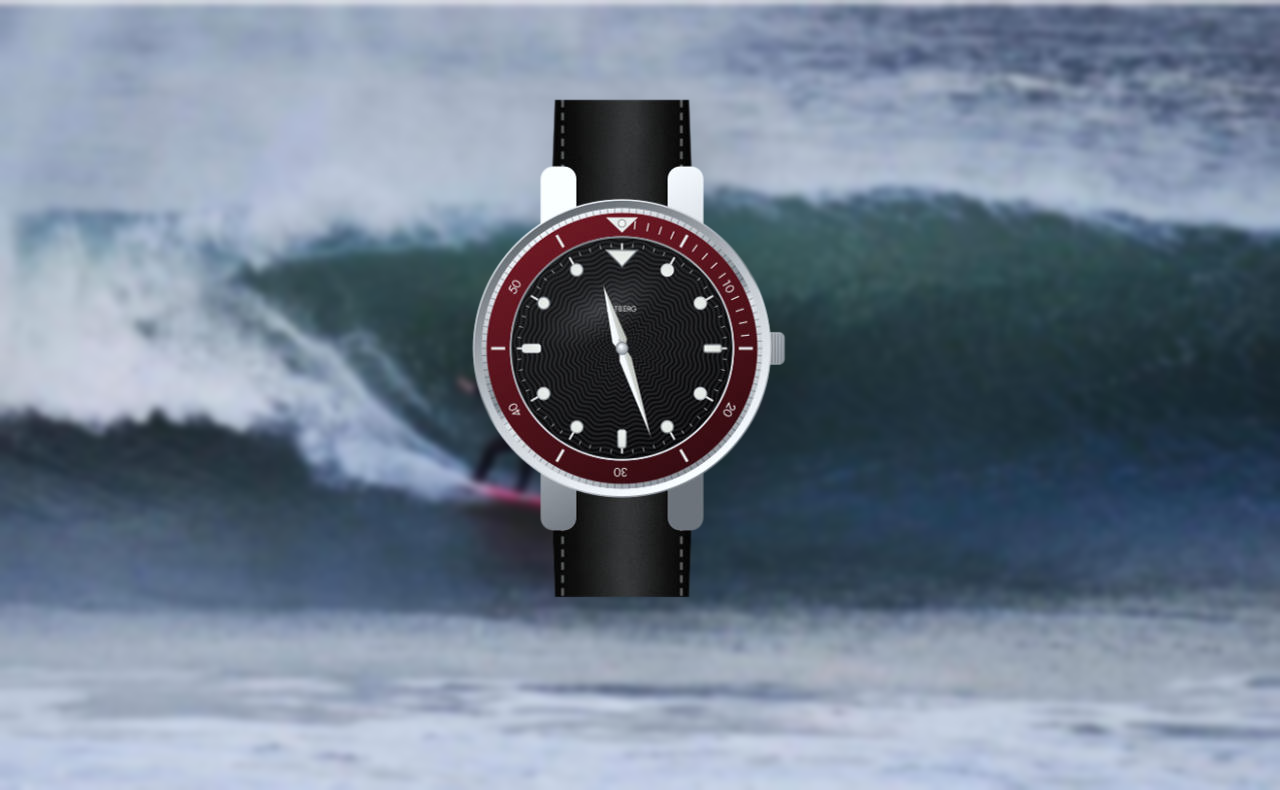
**11:27**
